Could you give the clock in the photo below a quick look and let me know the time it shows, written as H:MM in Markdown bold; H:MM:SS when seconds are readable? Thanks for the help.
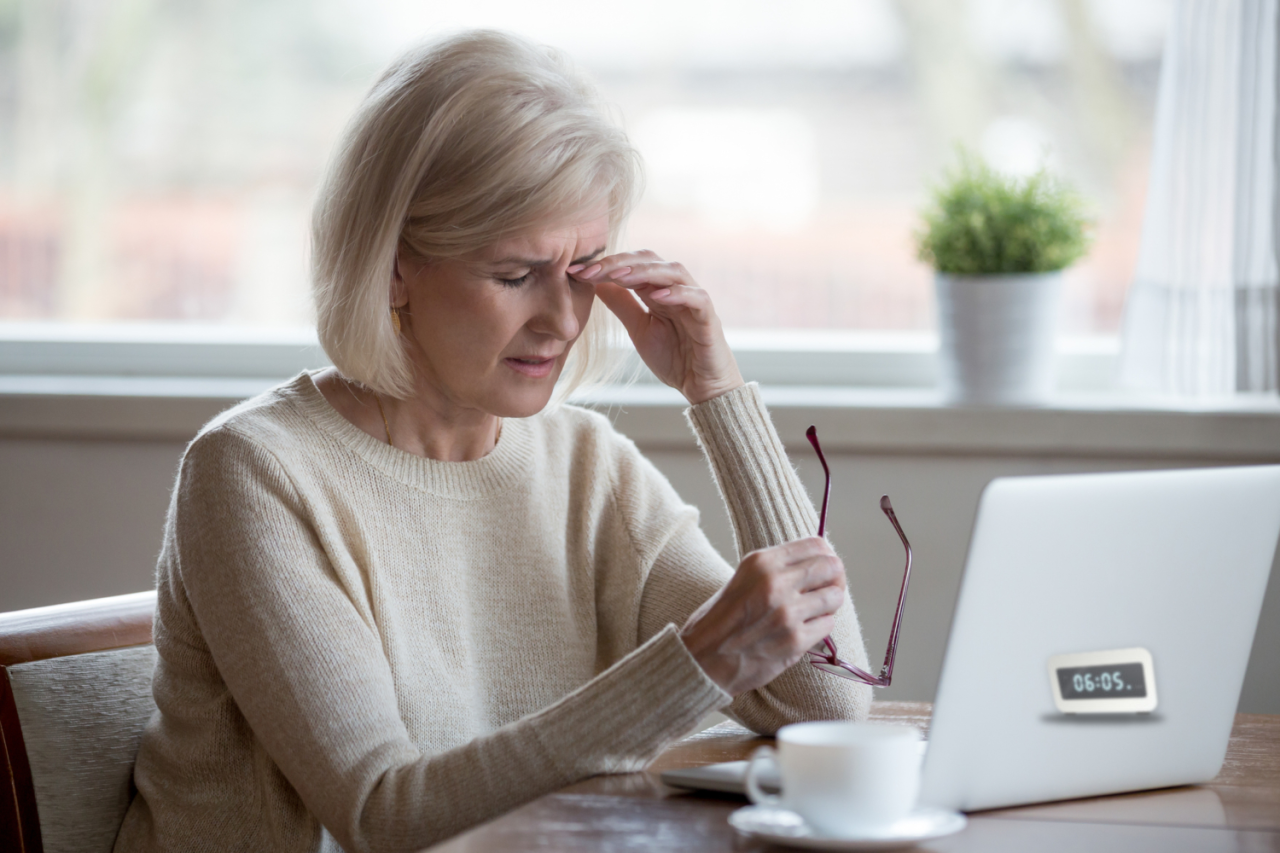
**6:05**
